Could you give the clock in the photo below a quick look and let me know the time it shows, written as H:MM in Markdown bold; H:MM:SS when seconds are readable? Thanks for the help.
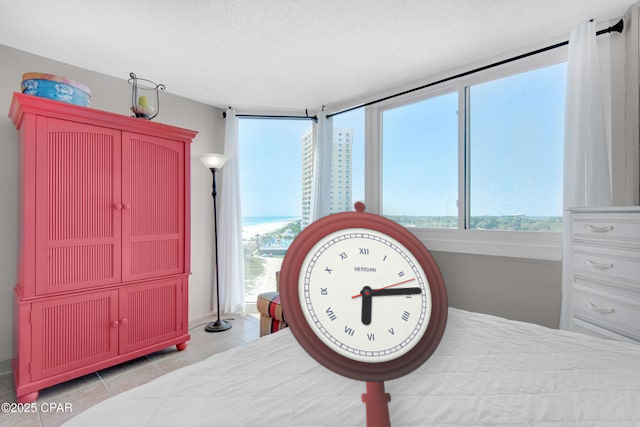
**6:14:12**
